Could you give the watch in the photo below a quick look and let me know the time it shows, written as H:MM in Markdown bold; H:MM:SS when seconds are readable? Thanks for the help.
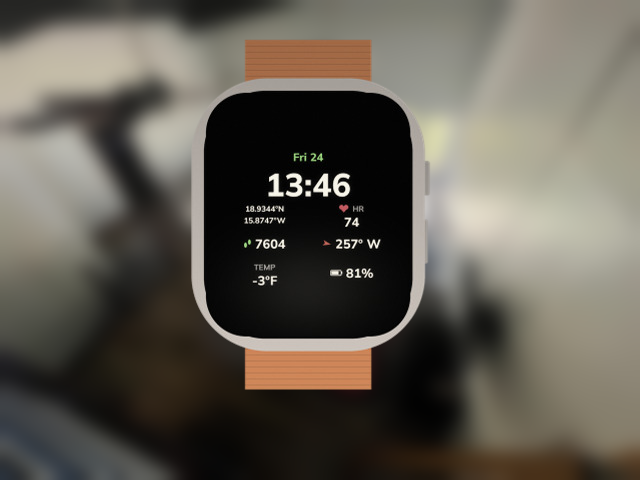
**13:46**
